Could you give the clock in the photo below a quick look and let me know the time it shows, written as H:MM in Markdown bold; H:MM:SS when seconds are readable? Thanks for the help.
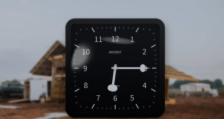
**6:15**
